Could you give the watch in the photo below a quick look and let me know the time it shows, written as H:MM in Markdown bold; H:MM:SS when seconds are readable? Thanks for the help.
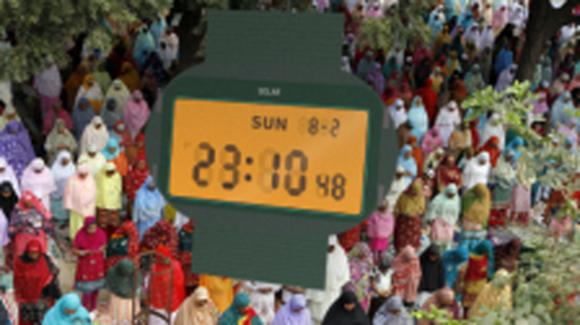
**23:10:48**
